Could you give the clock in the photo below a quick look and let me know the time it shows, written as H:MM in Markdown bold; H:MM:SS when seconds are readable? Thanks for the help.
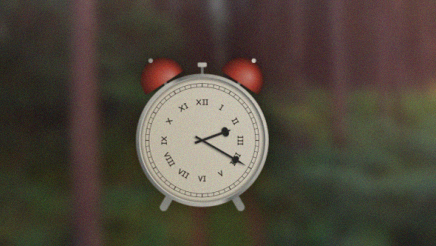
**2:20**
